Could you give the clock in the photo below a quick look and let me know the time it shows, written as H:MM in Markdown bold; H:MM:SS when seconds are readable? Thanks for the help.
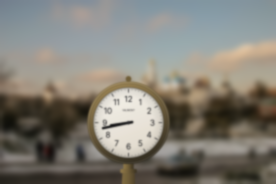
**8:43**
